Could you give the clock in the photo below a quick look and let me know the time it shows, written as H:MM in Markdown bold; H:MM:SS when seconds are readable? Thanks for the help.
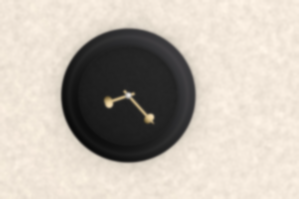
**8:23**
